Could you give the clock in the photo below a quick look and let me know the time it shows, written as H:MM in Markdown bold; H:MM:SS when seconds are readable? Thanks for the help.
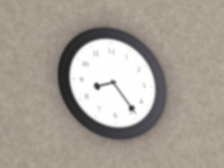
**8:24**
